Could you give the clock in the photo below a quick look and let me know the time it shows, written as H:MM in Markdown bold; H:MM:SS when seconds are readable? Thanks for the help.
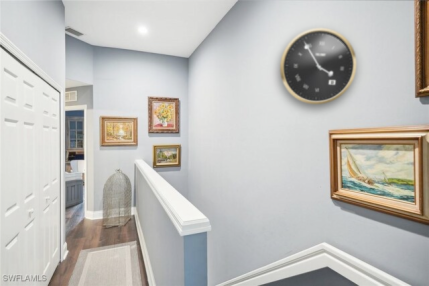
**3:54**
